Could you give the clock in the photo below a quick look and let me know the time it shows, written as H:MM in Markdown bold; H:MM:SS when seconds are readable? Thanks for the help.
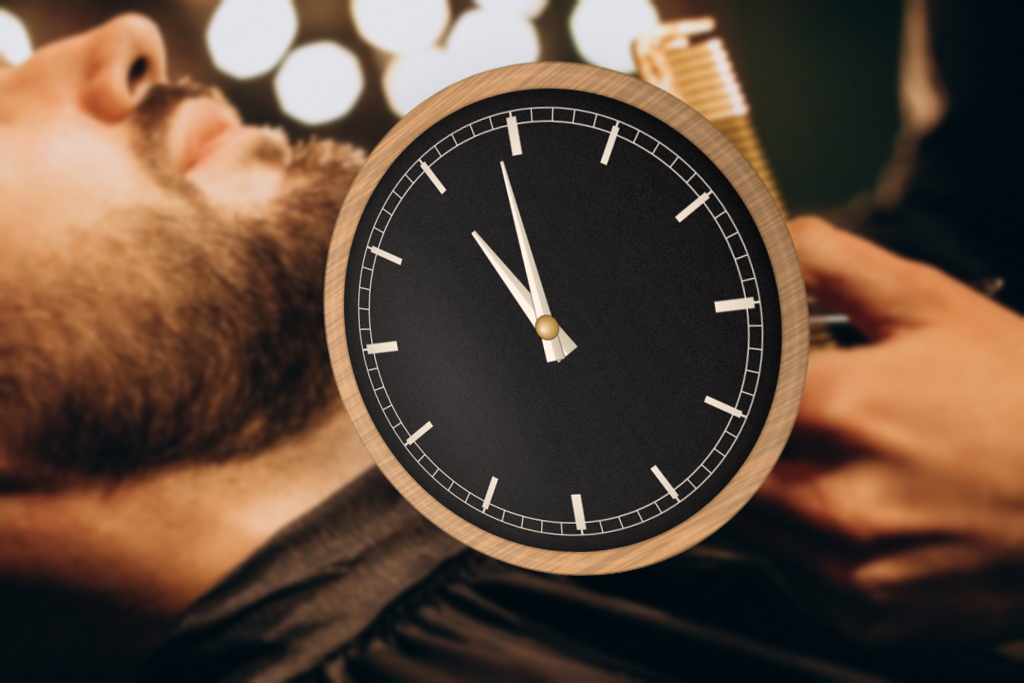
**10:59**
